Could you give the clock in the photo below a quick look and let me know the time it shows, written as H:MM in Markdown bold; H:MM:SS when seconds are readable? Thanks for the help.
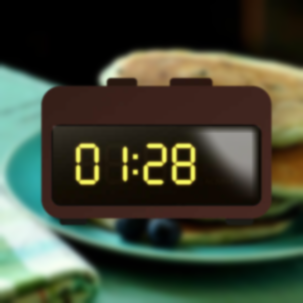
**1:28**
